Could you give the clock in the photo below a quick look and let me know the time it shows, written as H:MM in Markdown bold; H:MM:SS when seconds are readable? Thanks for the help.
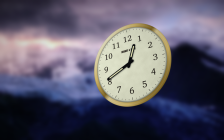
**12:41**
